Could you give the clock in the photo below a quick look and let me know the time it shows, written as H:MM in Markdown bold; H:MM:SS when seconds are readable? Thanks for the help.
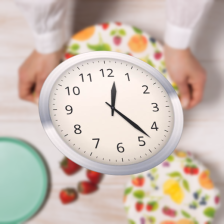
**12:23**
